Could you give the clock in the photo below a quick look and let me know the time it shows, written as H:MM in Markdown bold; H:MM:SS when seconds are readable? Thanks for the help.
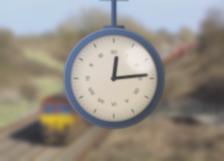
**12:14**
